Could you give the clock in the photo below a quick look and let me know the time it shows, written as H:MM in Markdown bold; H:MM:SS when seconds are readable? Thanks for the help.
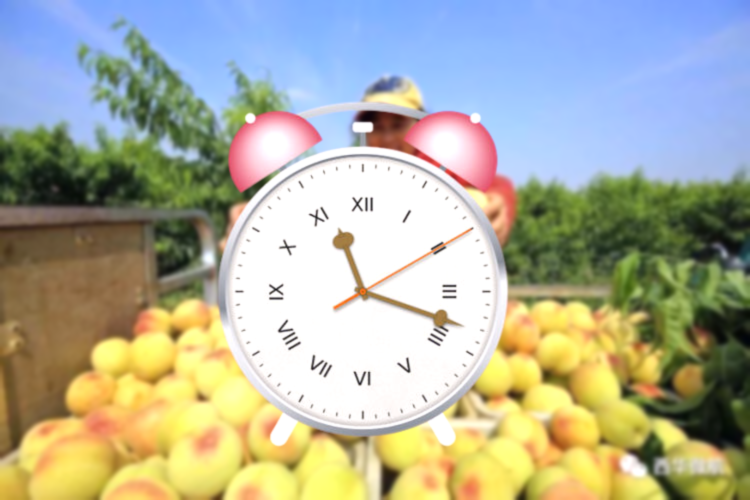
**11:18:10**
